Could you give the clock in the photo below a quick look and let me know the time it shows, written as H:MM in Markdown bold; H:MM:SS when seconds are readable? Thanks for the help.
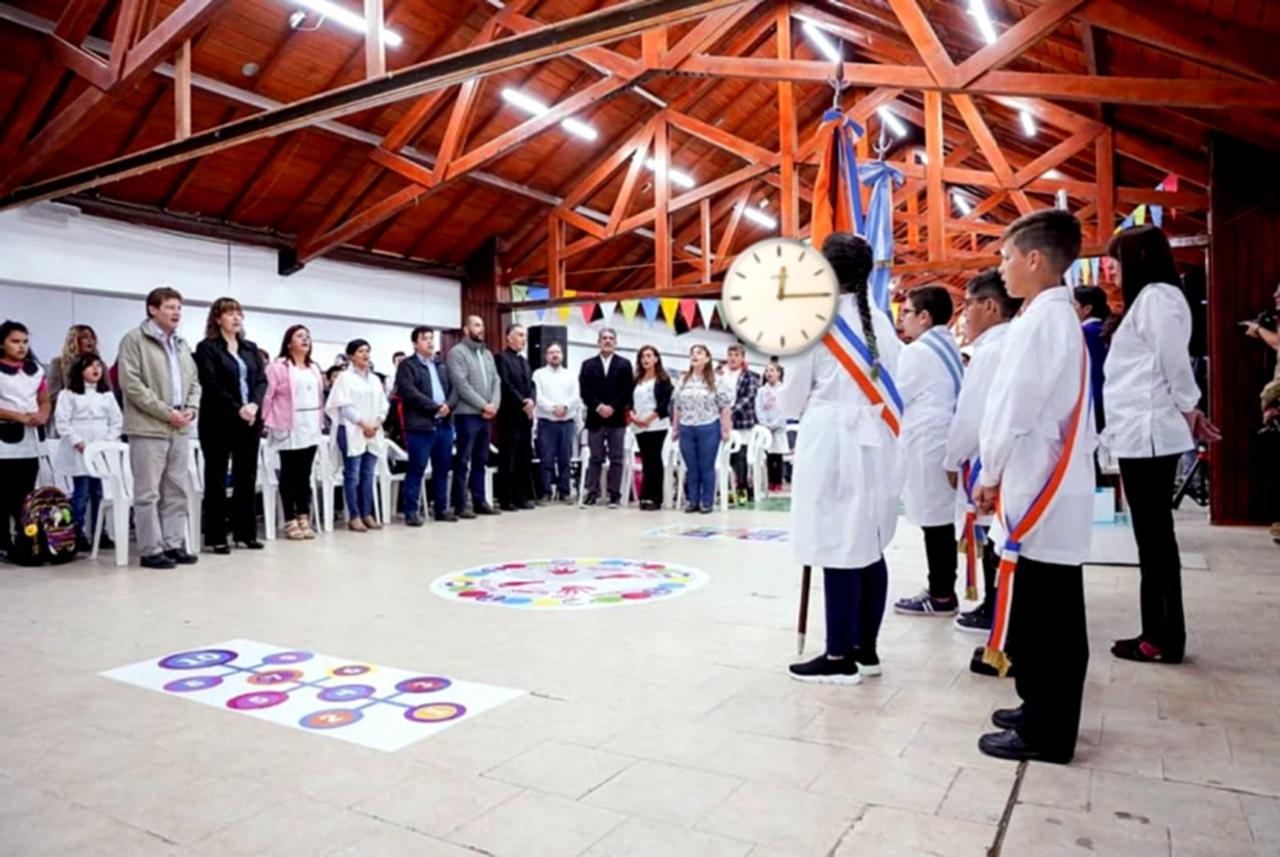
**12:15**
